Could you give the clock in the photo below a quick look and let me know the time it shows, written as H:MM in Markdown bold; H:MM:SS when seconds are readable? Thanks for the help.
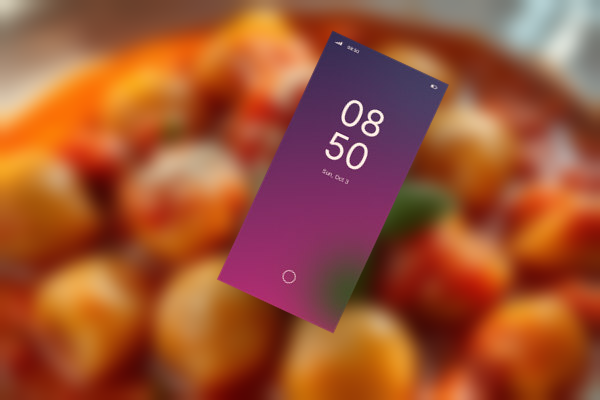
**8:50**
